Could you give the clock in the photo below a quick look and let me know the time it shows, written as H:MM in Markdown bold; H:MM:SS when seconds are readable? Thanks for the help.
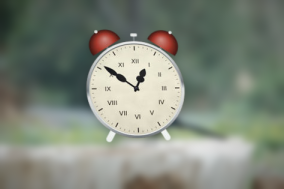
**12:51**
